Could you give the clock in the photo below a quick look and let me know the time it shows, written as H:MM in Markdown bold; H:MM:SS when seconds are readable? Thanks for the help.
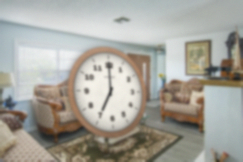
**7:00**
